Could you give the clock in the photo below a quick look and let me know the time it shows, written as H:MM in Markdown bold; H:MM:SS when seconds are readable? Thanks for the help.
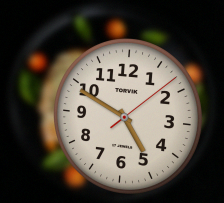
**4:49:08**
